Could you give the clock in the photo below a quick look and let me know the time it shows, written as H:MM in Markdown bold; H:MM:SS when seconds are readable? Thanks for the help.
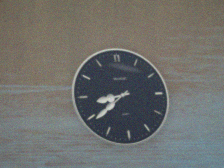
**8:39**
